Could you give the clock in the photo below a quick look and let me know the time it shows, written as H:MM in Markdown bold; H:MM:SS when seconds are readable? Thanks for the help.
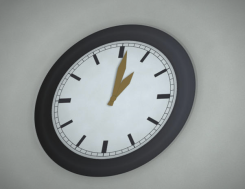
**1:01**
